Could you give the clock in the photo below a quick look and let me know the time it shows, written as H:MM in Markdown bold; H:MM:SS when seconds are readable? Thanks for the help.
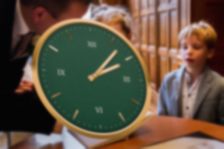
**2:07**
